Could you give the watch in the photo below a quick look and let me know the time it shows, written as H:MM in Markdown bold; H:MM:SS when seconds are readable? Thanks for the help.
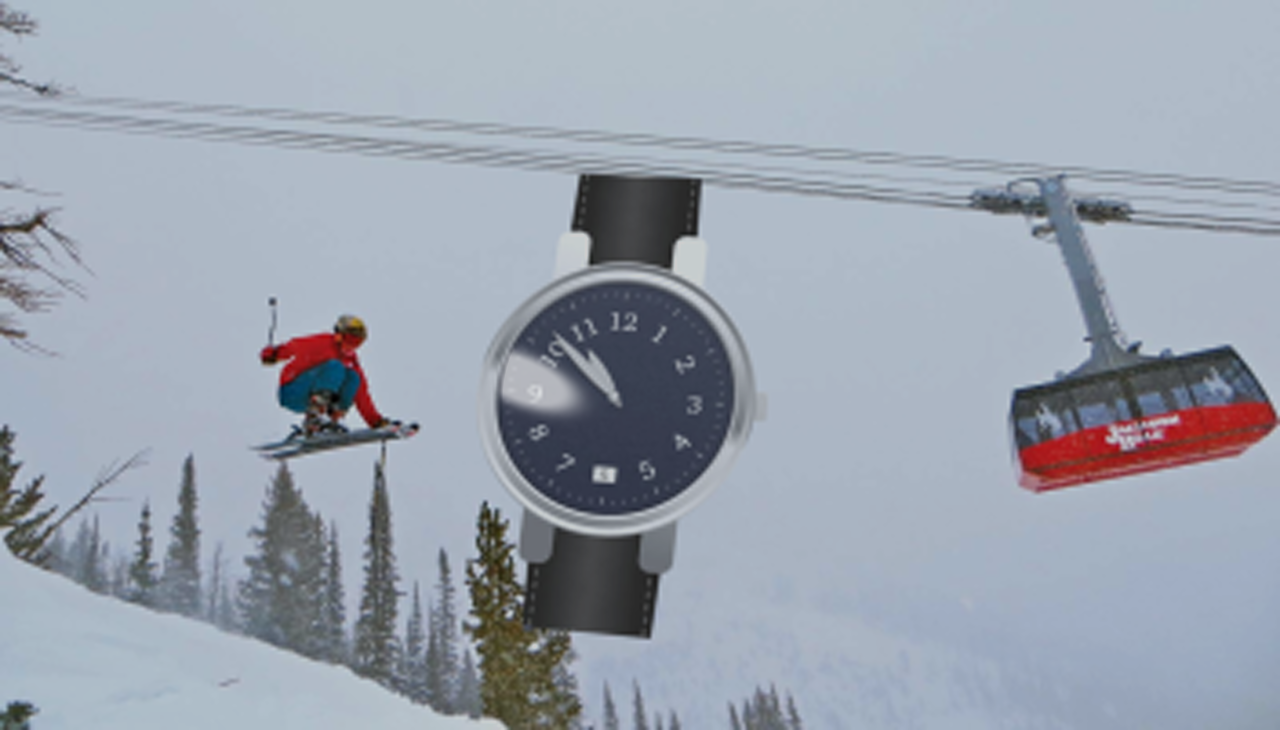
**10:52**
